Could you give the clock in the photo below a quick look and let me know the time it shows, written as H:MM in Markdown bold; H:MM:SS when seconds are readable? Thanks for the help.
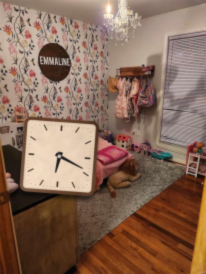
**6:19**
